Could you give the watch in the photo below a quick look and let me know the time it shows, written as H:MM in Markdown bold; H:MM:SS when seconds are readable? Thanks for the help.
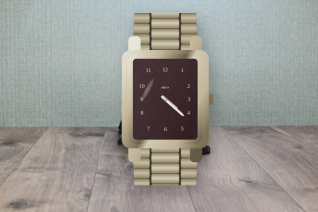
**4:22**
